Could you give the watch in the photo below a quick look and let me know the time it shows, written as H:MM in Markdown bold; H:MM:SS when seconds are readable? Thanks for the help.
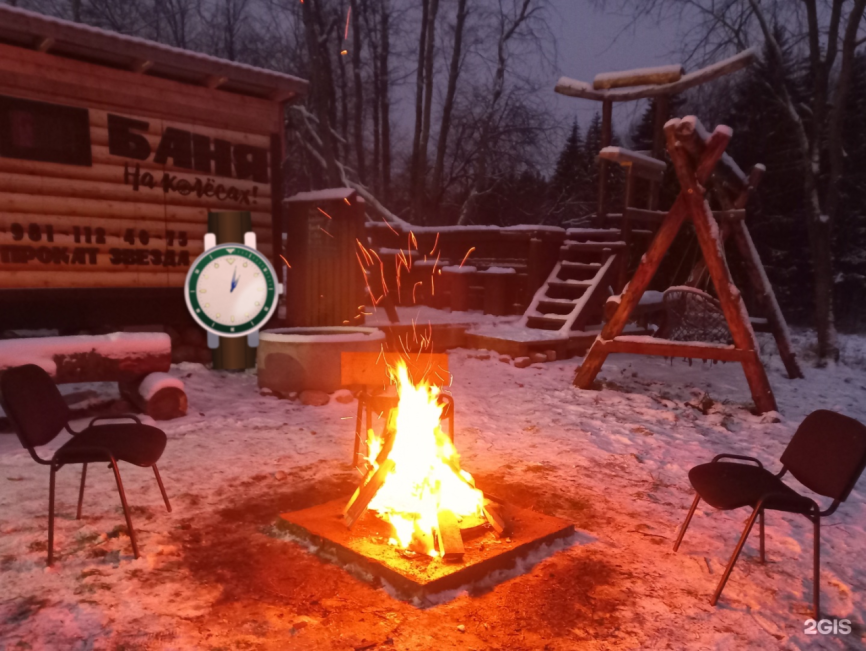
**1:02**
